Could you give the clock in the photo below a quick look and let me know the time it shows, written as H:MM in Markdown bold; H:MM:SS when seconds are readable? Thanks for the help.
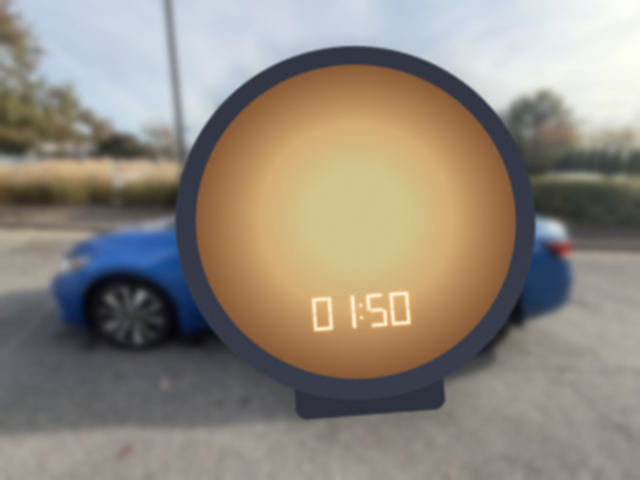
**1:50**
